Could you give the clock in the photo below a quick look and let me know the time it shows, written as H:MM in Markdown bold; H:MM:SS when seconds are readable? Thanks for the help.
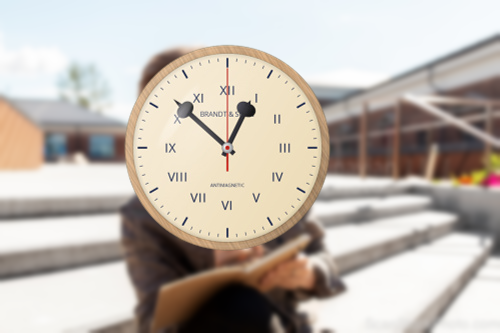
**12:52:00**
